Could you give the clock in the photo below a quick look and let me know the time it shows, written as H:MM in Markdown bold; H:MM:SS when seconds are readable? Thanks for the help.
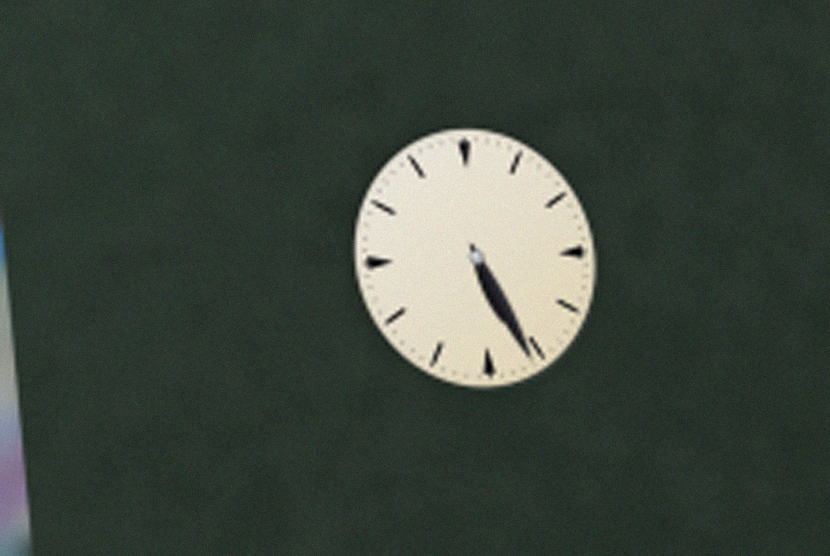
**5:26**
